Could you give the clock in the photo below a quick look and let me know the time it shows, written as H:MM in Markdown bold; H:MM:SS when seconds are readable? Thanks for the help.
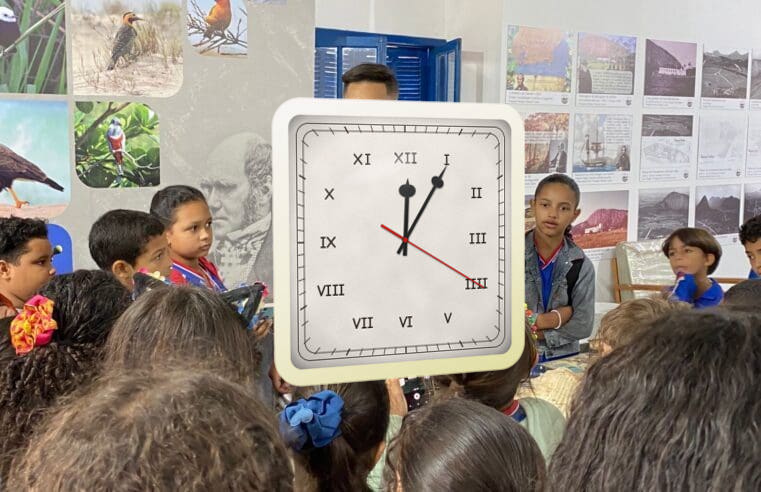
**12:05:20**
